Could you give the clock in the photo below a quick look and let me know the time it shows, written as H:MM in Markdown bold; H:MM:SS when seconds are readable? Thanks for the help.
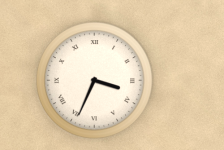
**3:34**
